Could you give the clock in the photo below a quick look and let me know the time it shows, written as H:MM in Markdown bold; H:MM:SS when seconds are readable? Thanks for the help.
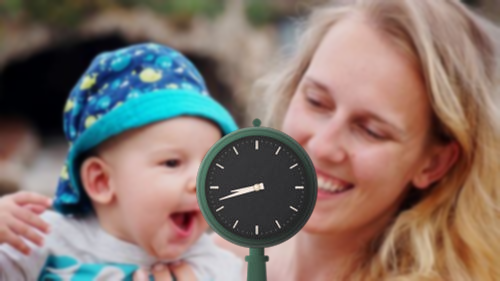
**8:42**
